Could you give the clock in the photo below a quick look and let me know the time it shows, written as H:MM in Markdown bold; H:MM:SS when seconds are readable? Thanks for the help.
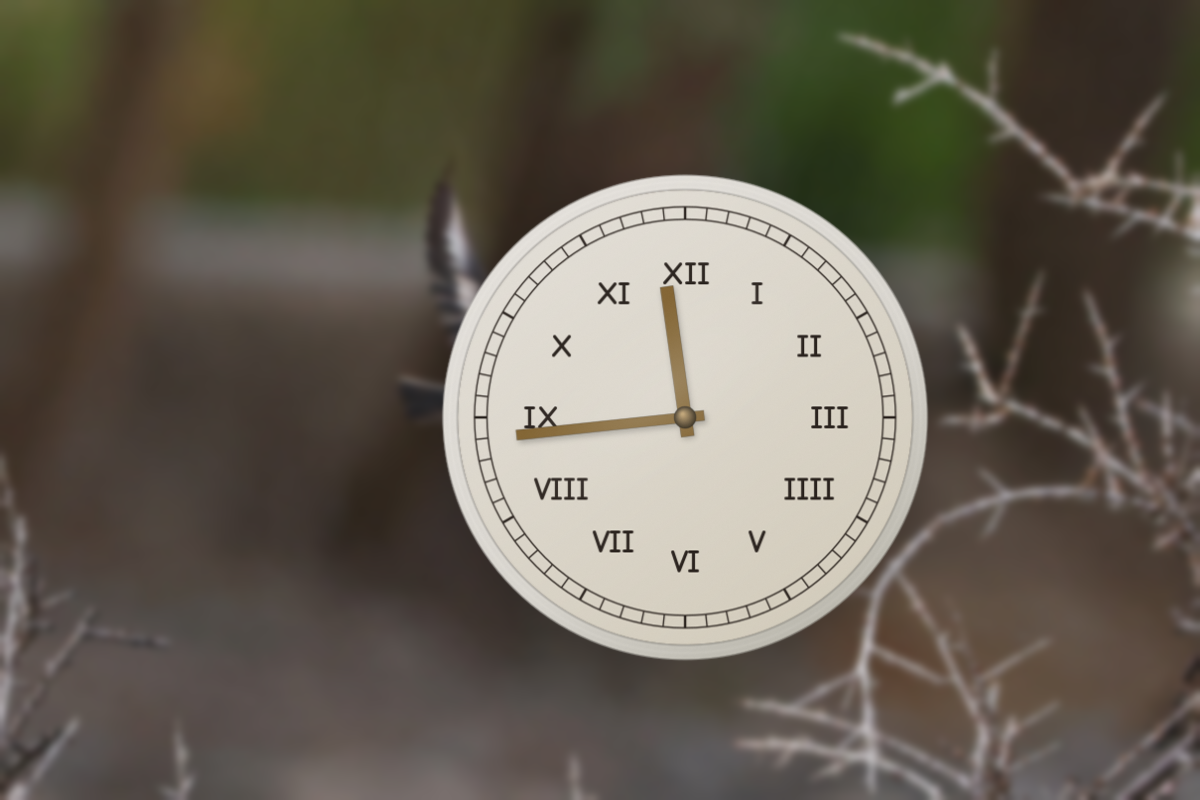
**11:44**
